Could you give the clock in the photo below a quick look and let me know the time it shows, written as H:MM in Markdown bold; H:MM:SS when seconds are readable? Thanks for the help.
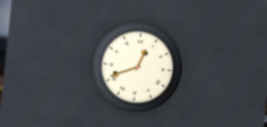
**12:41**
